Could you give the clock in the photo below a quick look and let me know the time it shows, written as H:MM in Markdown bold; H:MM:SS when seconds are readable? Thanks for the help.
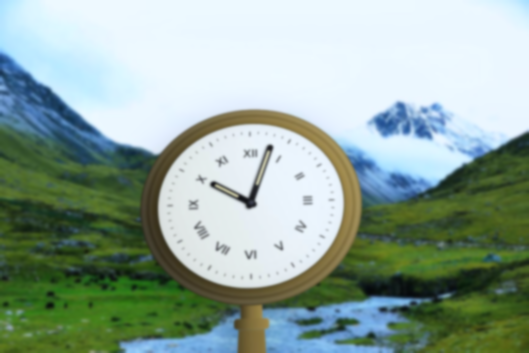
**10:03**
